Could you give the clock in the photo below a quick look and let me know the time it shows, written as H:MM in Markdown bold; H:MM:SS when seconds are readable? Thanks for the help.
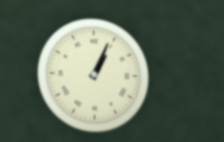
**1:04**
